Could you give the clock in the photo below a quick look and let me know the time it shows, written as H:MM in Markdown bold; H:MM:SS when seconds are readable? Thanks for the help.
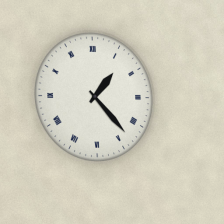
**1:23**
